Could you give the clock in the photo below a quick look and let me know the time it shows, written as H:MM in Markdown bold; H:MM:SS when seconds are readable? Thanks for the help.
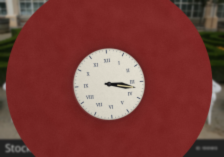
**3:17**
